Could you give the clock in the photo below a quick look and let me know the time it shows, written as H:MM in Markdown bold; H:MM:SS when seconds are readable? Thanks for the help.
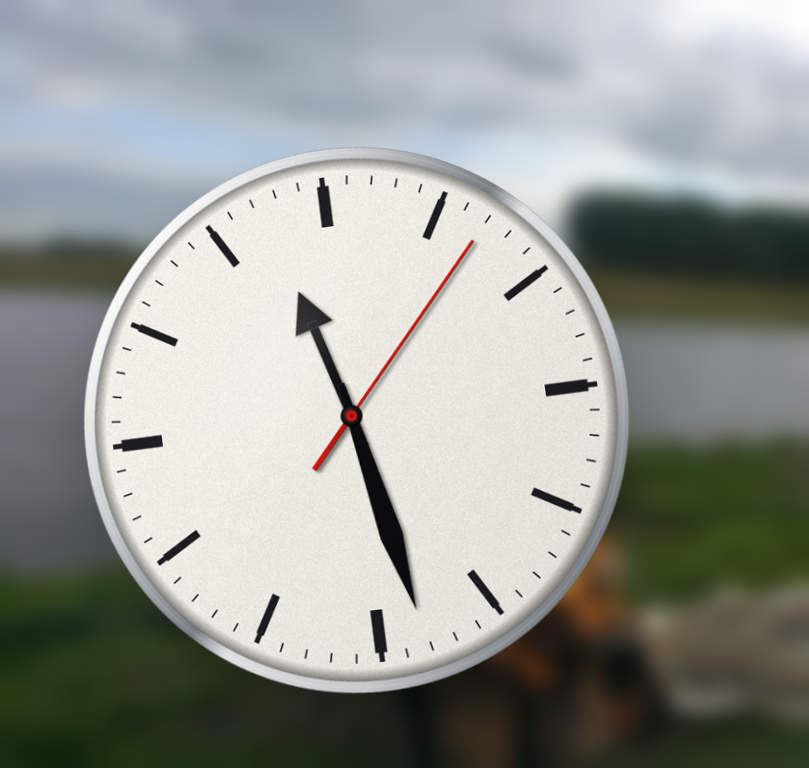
**11:28:07**
